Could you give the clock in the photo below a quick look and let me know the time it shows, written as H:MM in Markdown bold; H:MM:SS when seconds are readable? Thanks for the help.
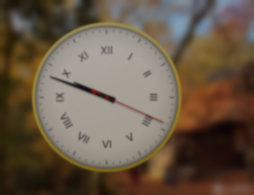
**9:48:19**
